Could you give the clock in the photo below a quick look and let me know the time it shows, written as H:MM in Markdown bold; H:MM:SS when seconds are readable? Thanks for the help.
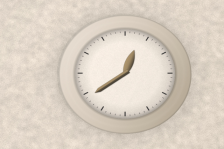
**12:39**
